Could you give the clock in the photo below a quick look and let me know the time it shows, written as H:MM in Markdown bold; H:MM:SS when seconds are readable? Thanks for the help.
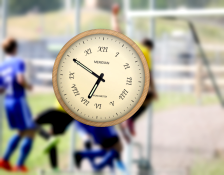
**6:50**
